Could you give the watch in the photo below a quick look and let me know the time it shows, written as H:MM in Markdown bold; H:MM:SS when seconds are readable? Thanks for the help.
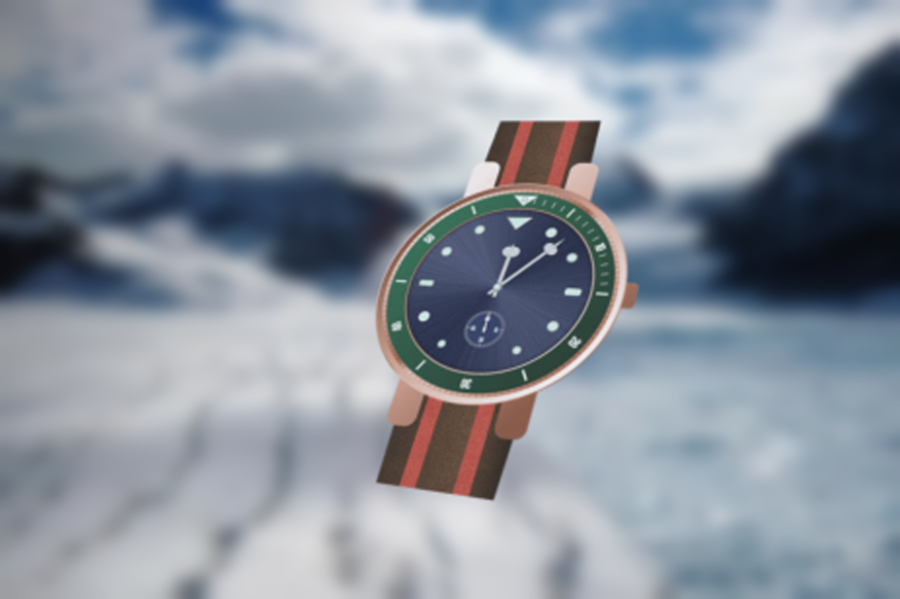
**12:07**
